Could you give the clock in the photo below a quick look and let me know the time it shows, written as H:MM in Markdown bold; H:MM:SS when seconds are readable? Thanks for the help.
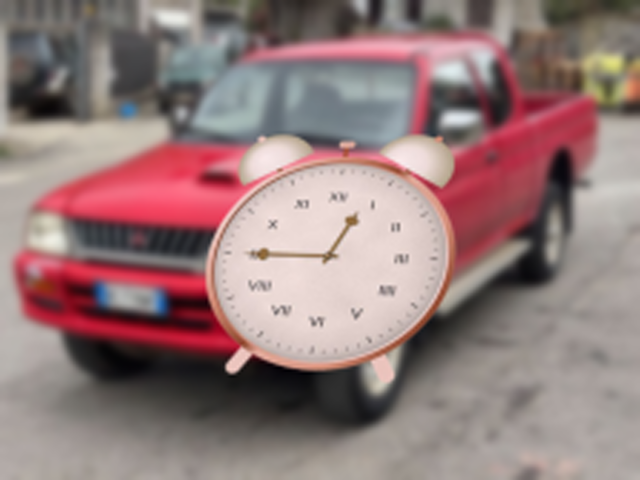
**12:45**
